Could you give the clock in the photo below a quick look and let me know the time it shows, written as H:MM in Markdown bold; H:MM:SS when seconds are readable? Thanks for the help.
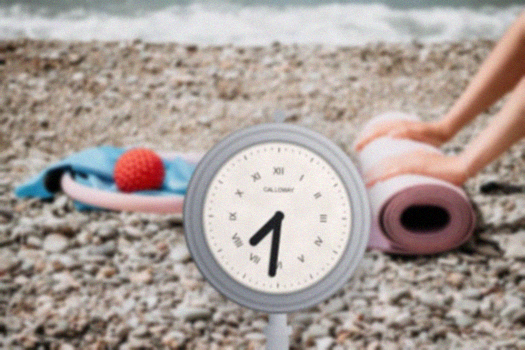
**7:31**
